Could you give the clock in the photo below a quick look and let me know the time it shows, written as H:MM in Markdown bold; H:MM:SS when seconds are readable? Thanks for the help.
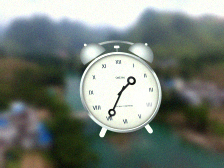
**1:35**
